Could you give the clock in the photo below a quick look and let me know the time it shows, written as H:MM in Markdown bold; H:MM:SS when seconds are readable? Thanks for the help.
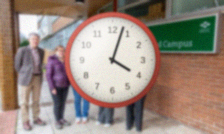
**4:03**
